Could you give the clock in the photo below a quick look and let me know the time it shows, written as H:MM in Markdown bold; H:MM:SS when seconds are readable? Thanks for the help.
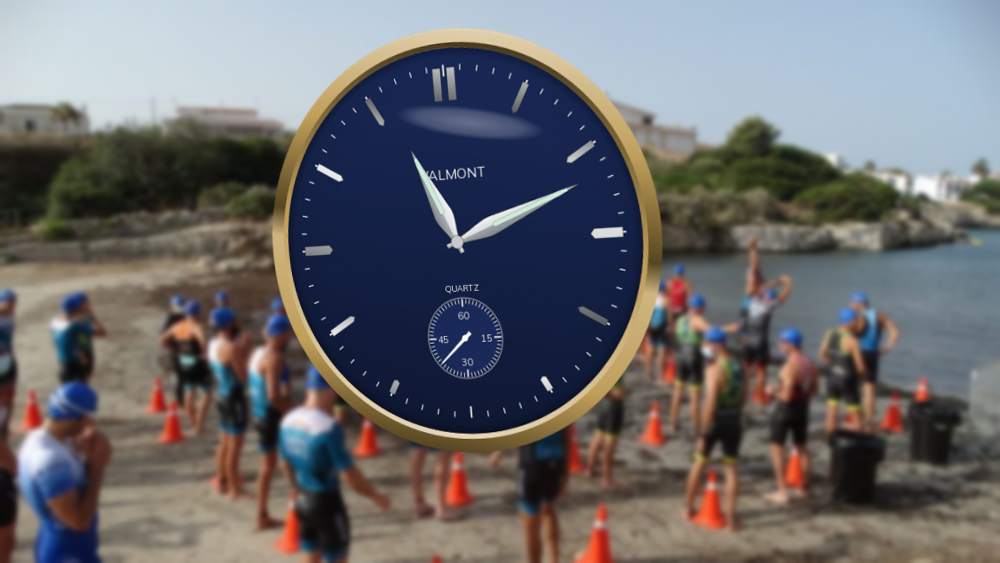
**11:11:38**
